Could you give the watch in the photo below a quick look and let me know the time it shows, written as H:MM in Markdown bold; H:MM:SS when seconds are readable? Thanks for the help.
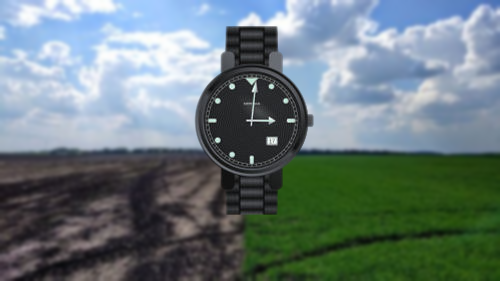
**3:01**
